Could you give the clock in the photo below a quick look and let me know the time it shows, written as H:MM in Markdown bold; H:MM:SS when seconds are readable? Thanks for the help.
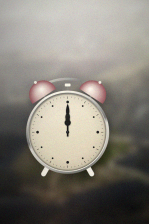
**12:00**
